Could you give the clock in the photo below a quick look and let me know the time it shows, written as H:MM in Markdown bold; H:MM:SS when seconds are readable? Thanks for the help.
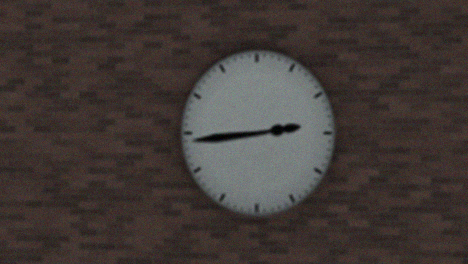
**2:44**
